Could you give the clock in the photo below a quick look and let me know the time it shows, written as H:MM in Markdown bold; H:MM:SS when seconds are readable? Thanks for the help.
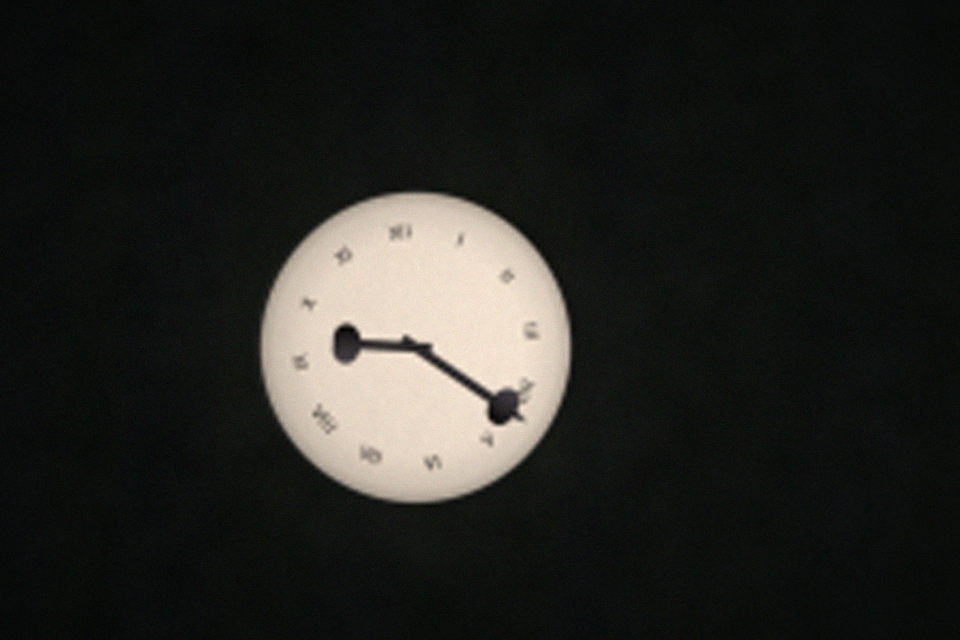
**9:22**
